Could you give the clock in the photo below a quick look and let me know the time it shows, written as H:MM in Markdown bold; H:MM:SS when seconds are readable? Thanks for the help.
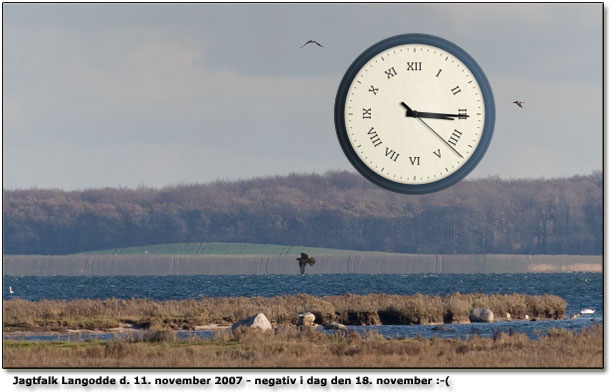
**3:15:22**
